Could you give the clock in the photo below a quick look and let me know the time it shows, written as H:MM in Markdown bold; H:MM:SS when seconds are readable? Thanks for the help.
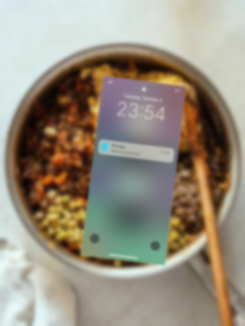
**23:54**
